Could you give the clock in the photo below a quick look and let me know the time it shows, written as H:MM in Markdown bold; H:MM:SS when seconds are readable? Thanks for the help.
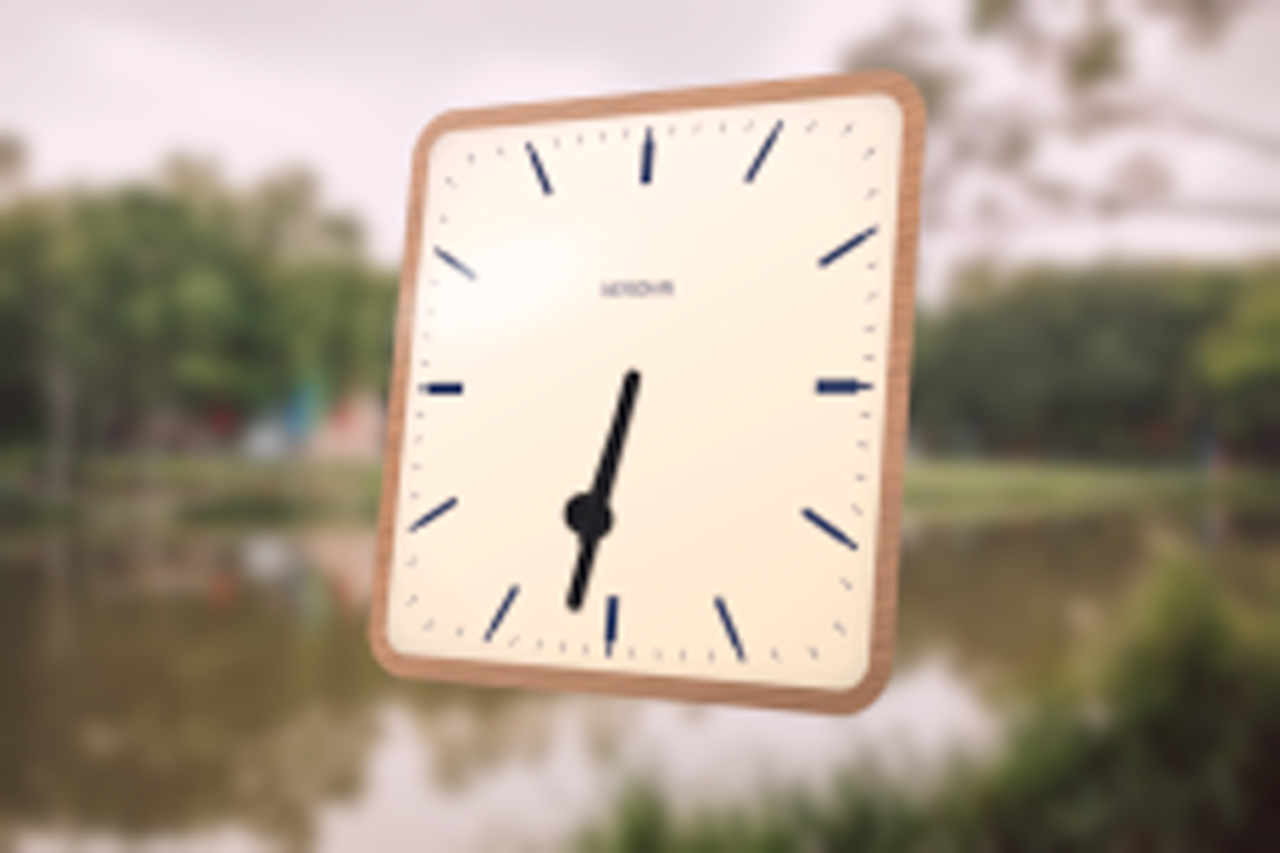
**6:32**
